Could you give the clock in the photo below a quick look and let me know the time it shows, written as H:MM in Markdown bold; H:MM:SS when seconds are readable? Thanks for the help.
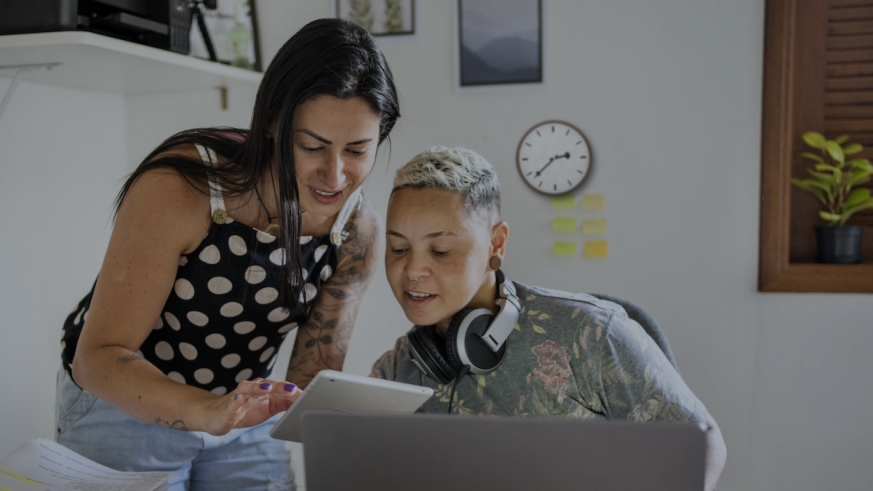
**2:38**
